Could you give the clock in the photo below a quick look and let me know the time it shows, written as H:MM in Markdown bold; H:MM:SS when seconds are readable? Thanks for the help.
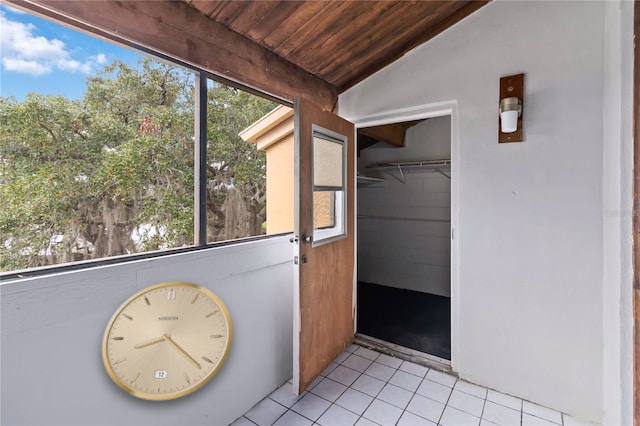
**8:22**
